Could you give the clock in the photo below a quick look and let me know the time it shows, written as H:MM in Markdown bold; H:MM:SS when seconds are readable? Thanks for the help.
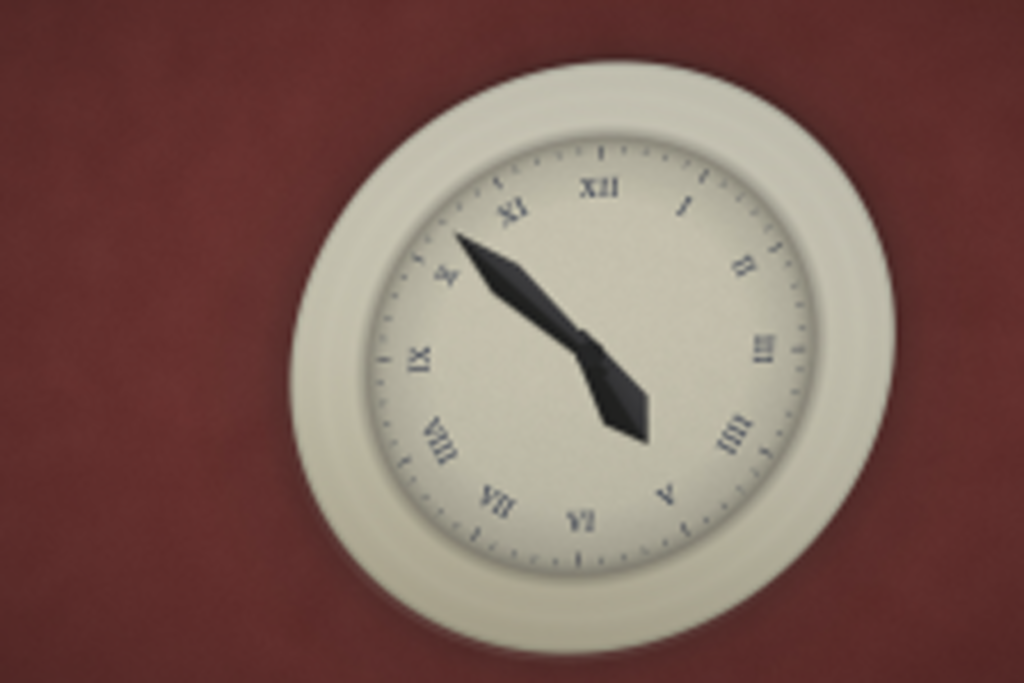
**4:52**
